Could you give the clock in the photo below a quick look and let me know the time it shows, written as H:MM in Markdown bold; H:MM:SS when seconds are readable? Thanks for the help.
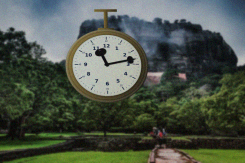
**11:13**
